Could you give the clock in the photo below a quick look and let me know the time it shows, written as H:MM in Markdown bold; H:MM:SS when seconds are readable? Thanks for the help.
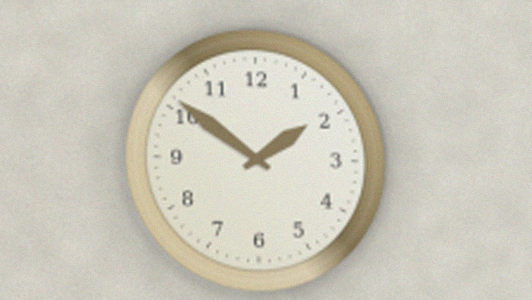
**1:51**
